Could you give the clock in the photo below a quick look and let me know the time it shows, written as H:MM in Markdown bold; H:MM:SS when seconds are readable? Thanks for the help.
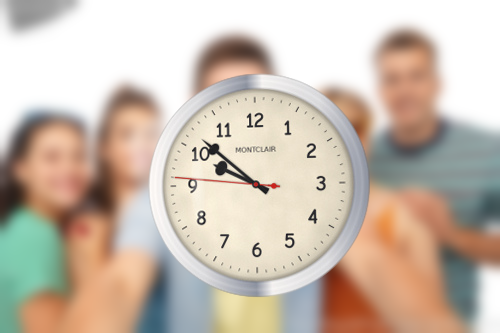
**9:51:46**
